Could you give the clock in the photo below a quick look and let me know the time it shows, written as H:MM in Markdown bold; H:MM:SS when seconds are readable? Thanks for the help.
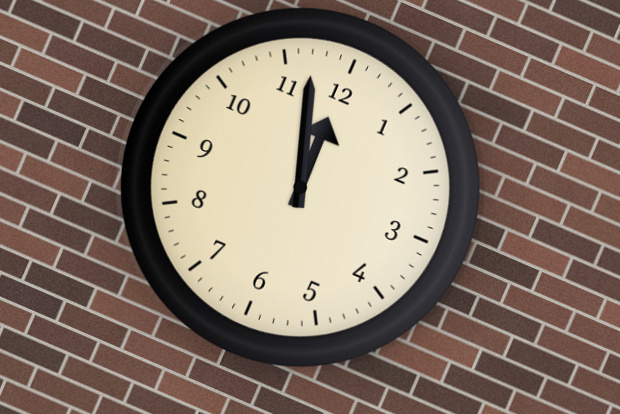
**11:57**
